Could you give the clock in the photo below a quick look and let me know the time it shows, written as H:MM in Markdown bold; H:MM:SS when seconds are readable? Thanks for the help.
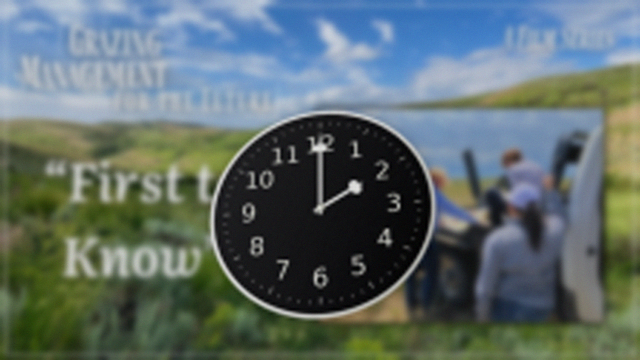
**2:00**
